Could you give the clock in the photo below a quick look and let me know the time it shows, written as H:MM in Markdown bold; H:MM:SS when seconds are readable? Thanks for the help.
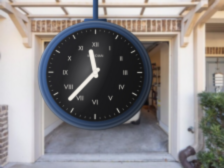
**11:37**
